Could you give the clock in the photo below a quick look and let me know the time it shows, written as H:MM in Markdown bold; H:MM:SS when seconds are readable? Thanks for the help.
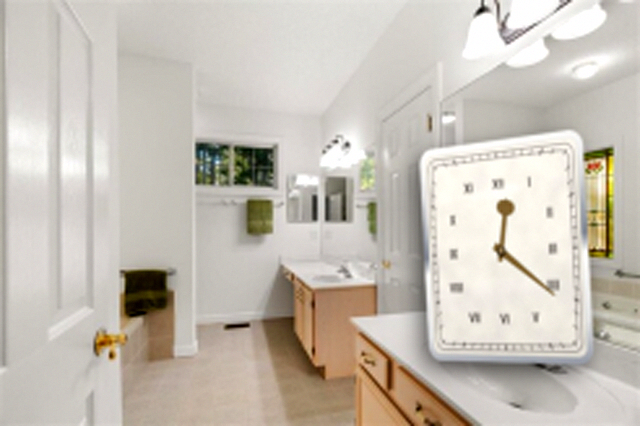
**12:21**
